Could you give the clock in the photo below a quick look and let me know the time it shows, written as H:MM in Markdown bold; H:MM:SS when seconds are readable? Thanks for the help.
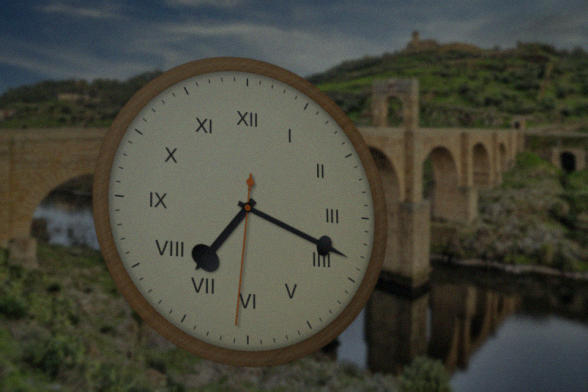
**7:18:31**
